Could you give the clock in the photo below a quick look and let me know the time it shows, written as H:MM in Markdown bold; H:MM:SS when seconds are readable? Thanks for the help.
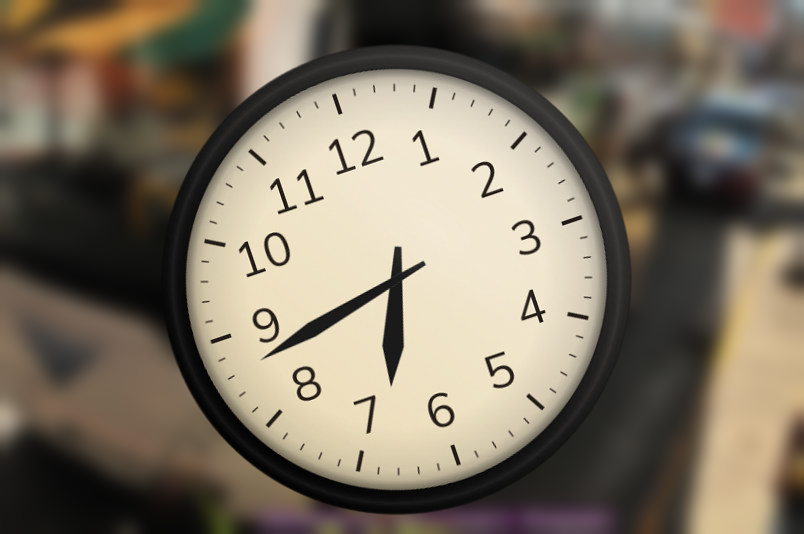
**6:43**
